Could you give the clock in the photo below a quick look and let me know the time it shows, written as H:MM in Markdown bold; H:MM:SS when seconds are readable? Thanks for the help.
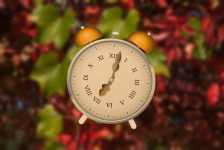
**7:02**
